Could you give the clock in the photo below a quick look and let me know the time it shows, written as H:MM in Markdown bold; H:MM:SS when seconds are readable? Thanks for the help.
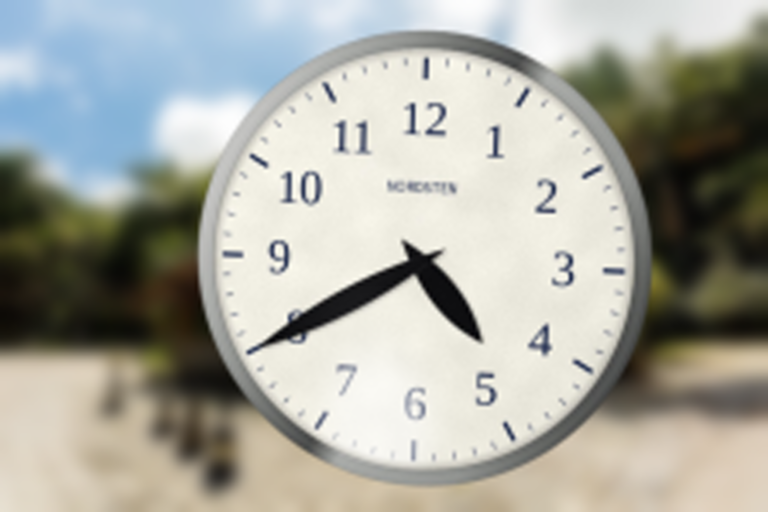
**4:40**
